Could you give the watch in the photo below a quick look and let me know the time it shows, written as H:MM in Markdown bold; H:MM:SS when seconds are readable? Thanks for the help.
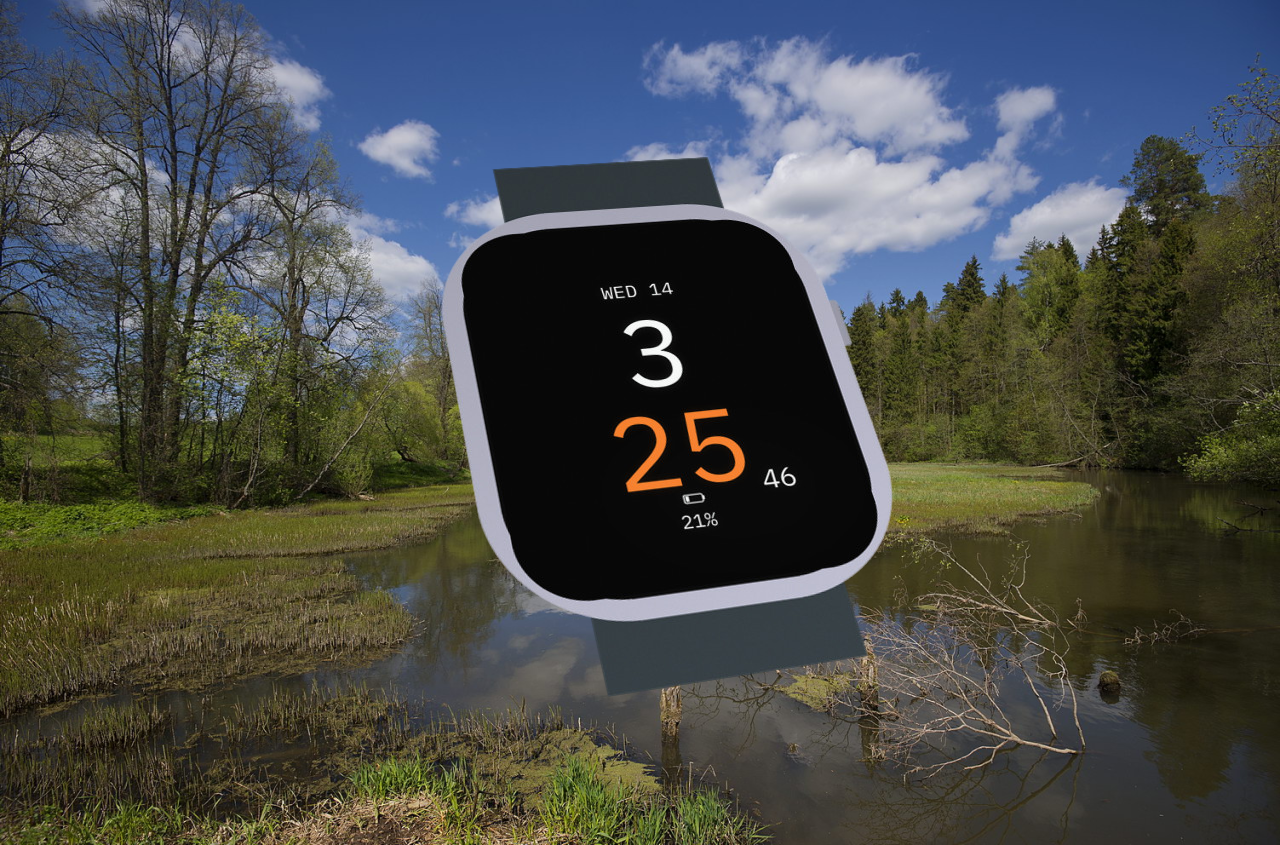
**3:25:46**
